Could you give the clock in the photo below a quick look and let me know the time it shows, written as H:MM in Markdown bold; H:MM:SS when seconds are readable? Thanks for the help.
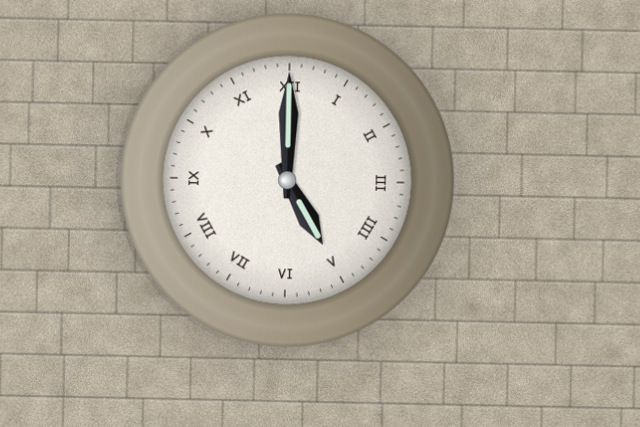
**5:00**
